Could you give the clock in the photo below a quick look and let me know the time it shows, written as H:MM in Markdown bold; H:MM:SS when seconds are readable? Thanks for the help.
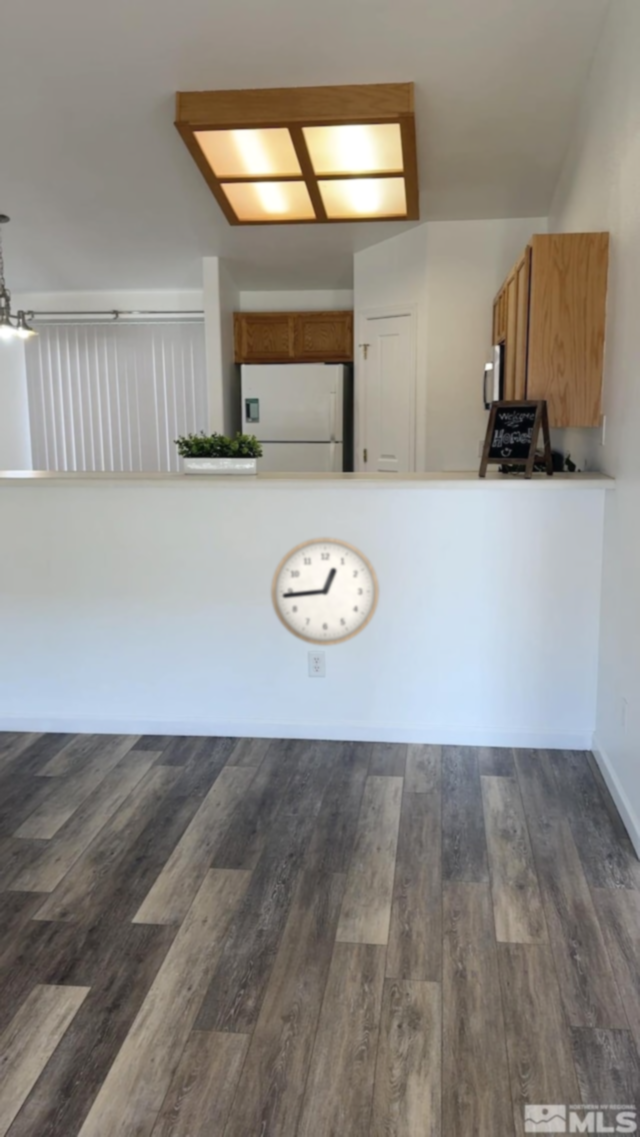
**12:44**
